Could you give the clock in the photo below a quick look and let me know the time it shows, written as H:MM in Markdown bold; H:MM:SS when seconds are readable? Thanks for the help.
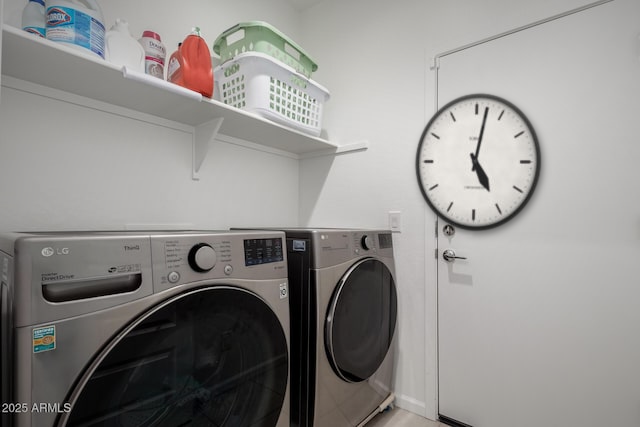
**5:02**
